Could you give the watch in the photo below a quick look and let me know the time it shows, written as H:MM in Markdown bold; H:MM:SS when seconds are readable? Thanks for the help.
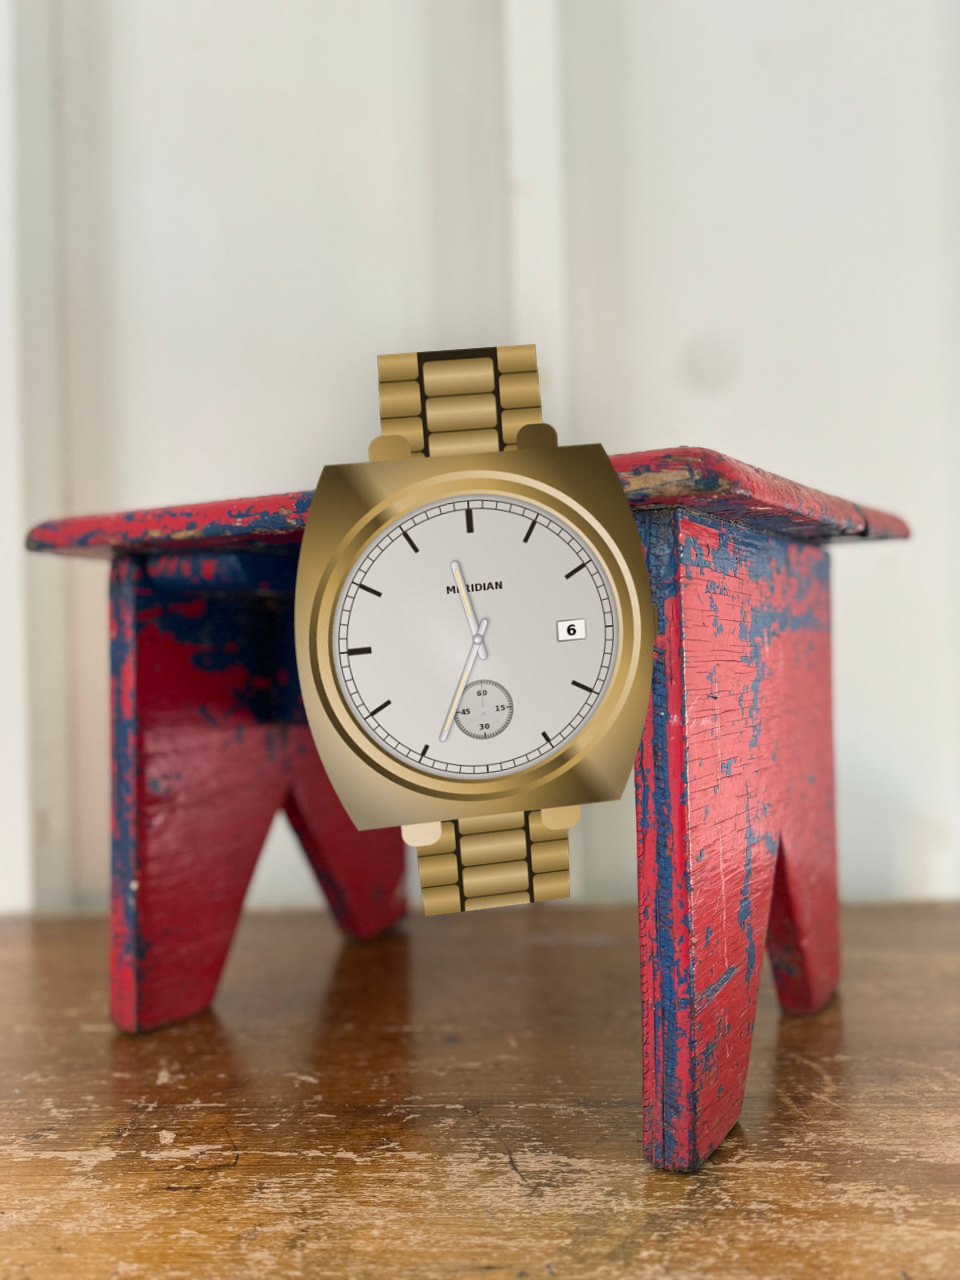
**11:34**
